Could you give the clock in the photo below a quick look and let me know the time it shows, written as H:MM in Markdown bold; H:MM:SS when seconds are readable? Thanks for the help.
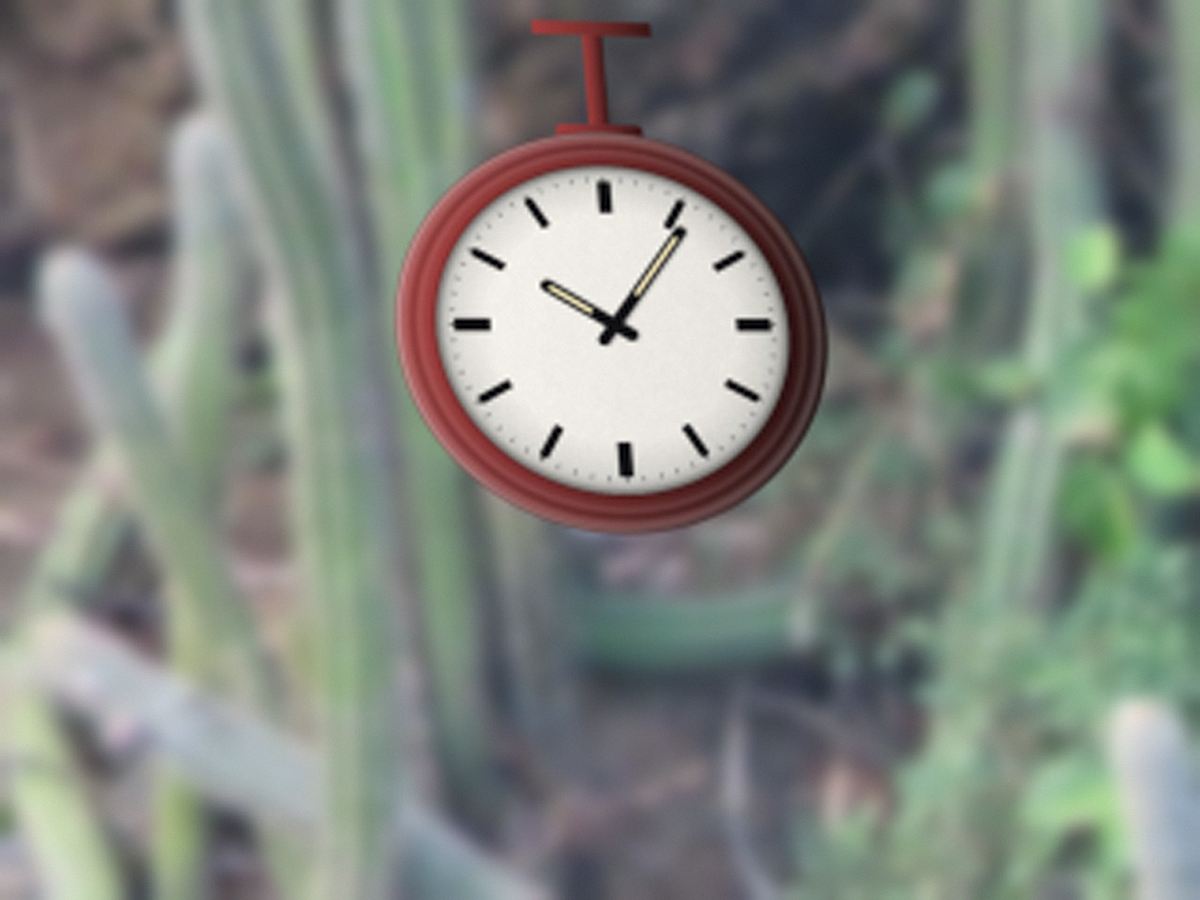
**10:06**
